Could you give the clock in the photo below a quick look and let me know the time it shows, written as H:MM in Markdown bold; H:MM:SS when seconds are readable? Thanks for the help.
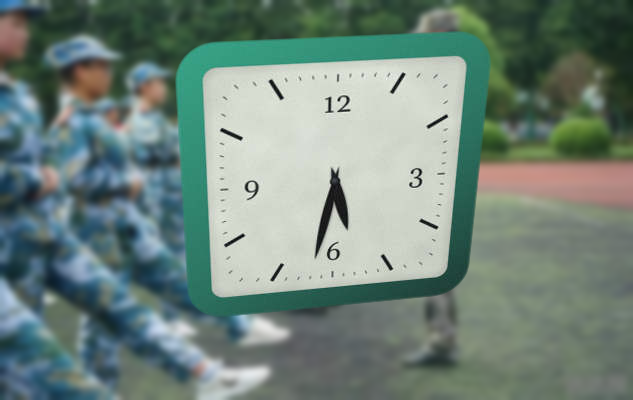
**5:32**
